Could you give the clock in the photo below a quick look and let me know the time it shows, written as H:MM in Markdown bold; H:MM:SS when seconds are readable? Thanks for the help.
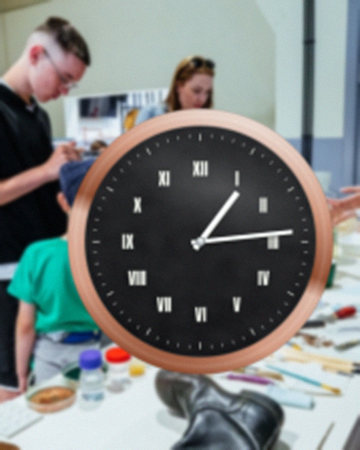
**1:14**
